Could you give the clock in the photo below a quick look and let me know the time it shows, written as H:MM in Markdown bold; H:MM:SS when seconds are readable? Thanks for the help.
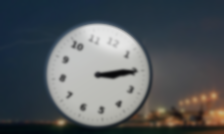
**2:10**
